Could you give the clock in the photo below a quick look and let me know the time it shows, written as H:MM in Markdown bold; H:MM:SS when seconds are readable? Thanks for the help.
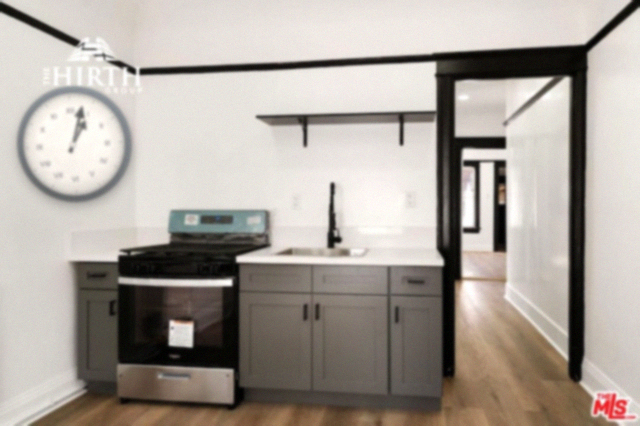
**1:03**
